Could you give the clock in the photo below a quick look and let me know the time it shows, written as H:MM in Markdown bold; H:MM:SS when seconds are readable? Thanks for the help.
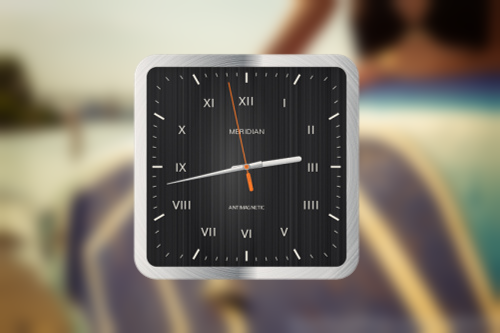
**2:42:58**
